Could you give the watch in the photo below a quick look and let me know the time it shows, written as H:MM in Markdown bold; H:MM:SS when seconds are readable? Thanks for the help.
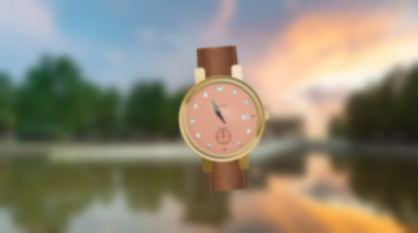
**10:56**
